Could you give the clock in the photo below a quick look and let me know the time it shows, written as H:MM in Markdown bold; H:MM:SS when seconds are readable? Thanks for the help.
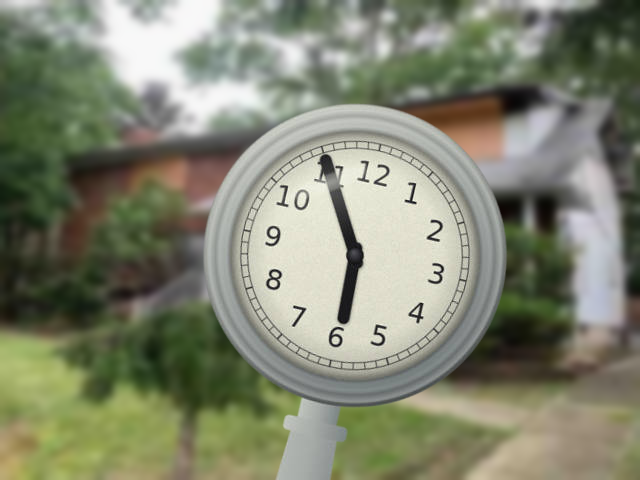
**5:55**
